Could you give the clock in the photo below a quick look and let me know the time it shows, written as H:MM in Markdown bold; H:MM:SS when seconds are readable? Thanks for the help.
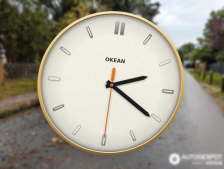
**2:20:30**
